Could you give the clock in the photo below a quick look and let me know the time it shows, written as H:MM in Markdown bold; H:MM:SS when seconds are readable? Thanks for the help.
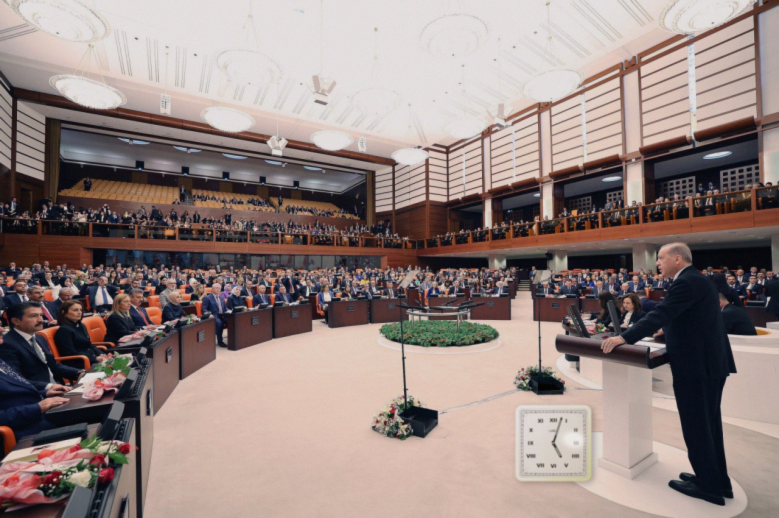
**5:03**
